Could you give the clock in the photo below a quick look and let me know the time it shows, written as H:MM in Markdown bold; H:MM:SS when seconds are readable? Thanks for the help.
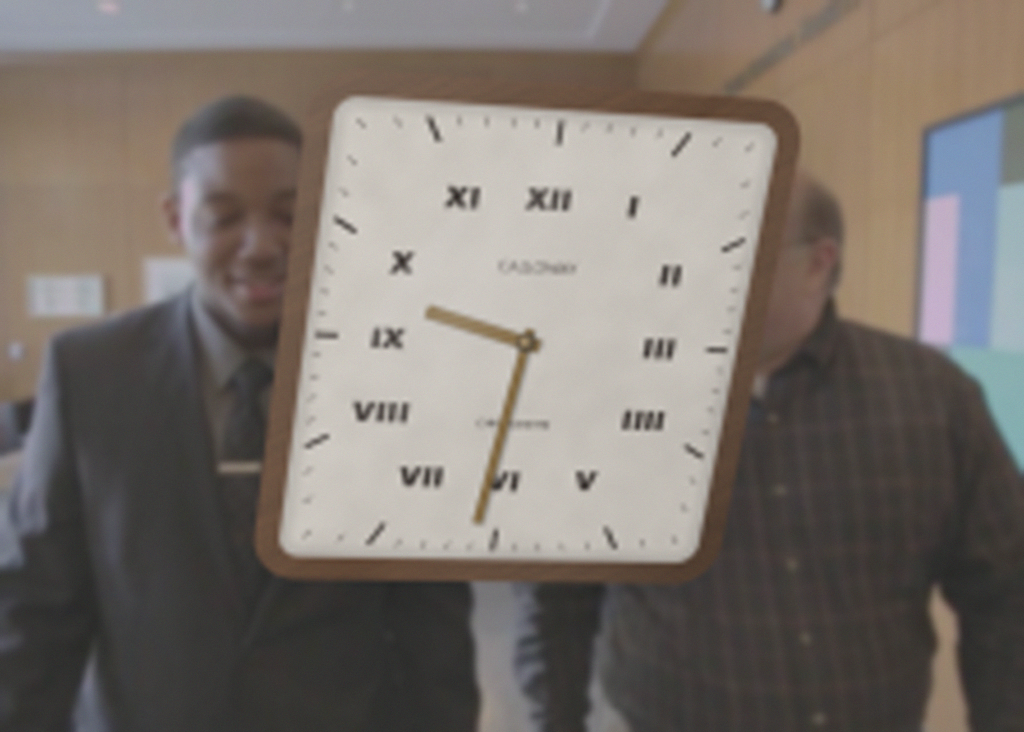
**9:31**
